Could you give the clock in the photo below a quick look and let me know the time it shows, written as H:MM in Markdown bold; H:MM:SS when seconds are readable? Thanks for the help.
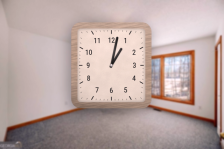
**1:02**
